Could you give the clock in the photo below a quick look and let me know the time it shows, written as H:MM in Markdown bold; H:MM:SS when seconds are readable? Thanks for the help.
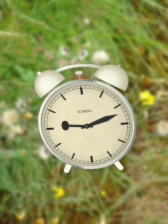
**9:12**
